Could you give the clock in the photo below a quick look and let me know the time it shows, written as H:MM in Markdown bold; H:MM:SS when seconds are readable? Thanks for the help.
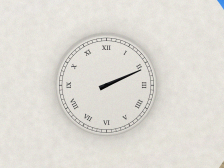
**2:11**
